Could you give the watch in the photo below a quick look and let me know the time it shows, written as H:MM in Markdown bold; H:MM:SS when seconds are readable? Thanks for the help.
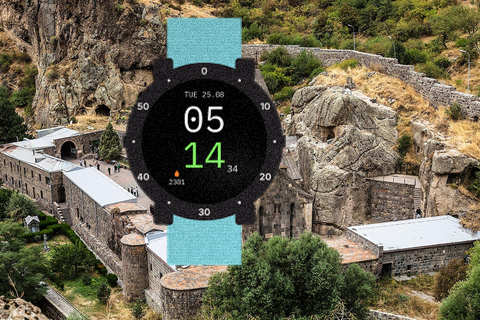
**5:14:34**
